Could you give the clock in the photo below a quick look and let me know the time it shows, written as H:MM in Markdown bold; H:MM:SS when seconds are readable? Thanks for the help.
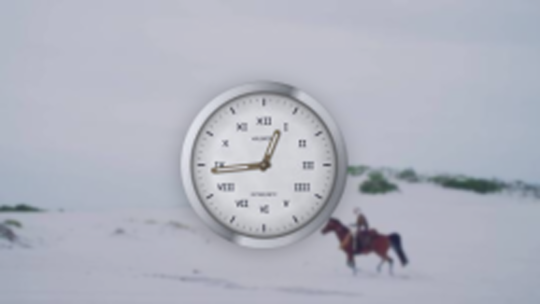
**12:44**
